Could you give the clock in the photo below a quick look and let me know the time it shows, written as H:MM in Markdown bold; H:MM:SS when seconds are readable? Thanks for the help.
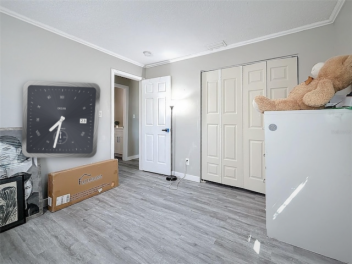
**7:32**
